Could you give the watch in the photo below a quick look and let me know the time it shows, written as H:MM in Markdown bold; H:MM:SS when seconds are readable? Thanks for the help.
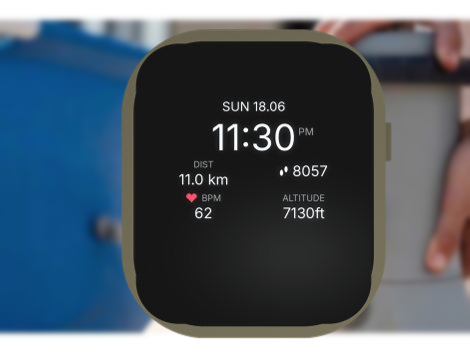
**11:30**
